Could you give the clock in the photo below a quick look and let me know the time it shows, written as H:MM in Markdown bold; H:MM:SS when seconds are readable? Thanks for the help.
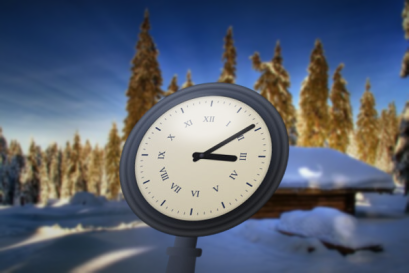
**3:09**
